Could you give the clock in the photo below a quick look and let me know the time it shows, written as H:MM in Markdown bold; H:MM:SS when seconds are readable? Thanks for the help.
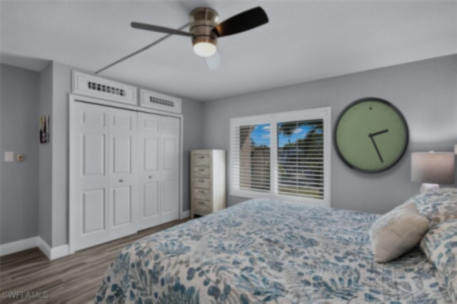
**2:26**
